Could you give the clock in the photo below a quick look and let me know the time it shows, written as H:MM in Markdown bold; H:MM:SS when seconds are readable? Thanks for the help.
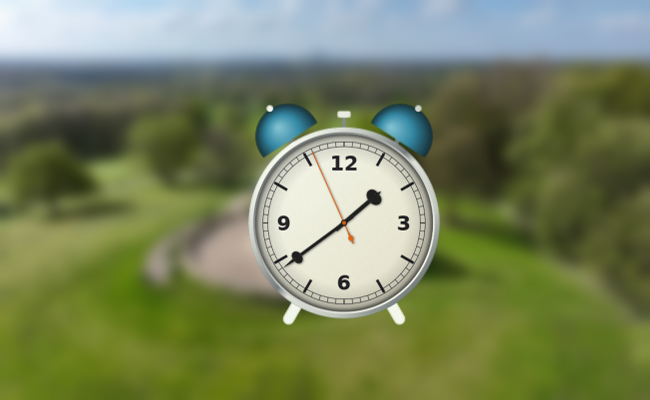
**1:38:56**
